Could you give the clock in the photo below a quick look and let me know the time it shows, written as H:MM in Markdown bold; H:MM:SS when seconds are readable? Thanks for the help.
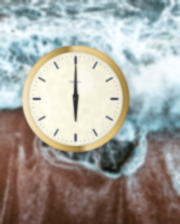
**6:00**
